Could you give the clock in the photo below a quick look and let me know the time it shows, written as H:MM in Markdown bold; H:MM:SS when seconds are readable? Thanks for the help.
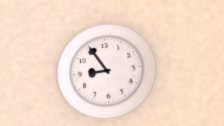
**8:55**
